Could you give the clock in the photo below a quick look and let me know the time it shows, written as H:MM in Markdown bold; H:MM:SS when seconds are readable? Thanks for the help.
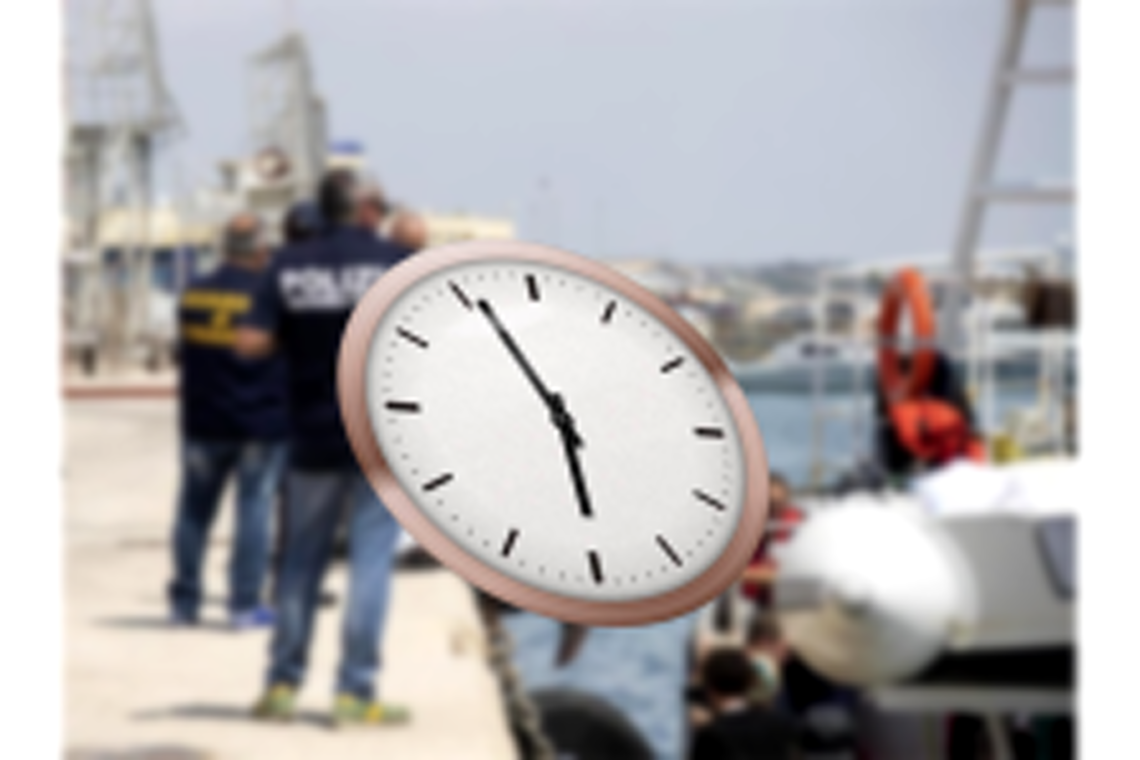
**5:56**
